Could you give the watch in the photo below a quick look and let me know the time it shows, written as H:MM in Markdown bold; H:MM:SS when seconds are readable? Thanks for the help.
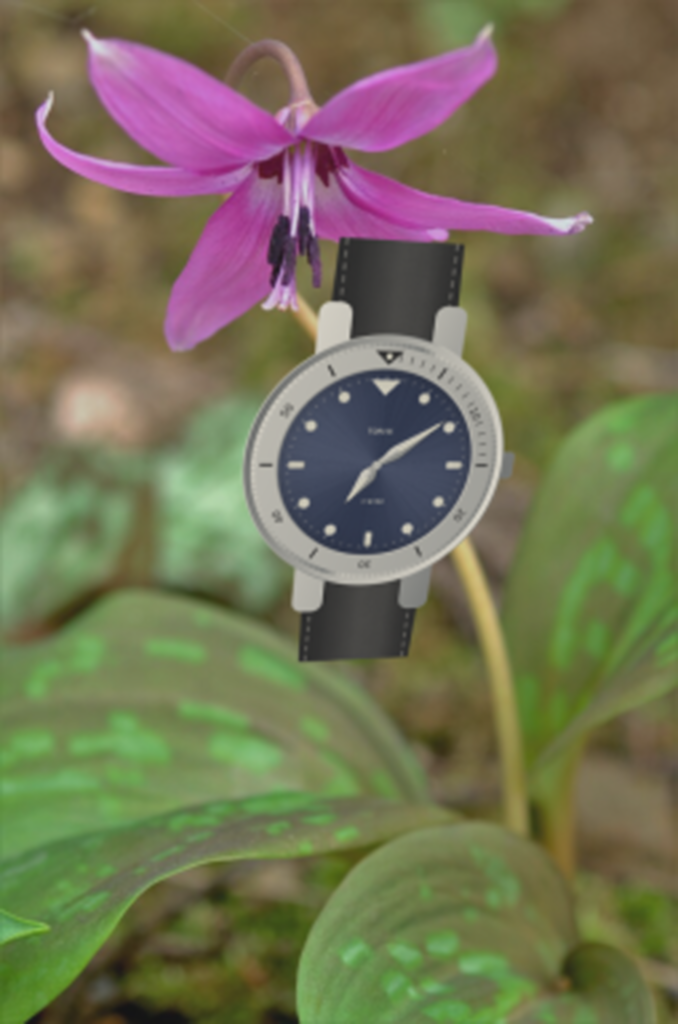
**7:09**
